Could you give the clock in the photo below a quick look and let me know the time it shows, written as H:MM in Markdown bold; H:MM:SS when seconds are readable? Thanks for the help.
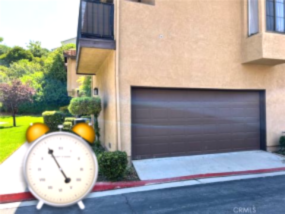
**4:55**
